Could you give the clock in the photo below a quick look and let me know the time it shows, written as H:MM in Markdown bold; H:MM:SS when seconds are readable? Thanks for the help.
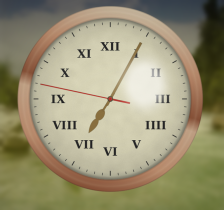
**7:04:47**
